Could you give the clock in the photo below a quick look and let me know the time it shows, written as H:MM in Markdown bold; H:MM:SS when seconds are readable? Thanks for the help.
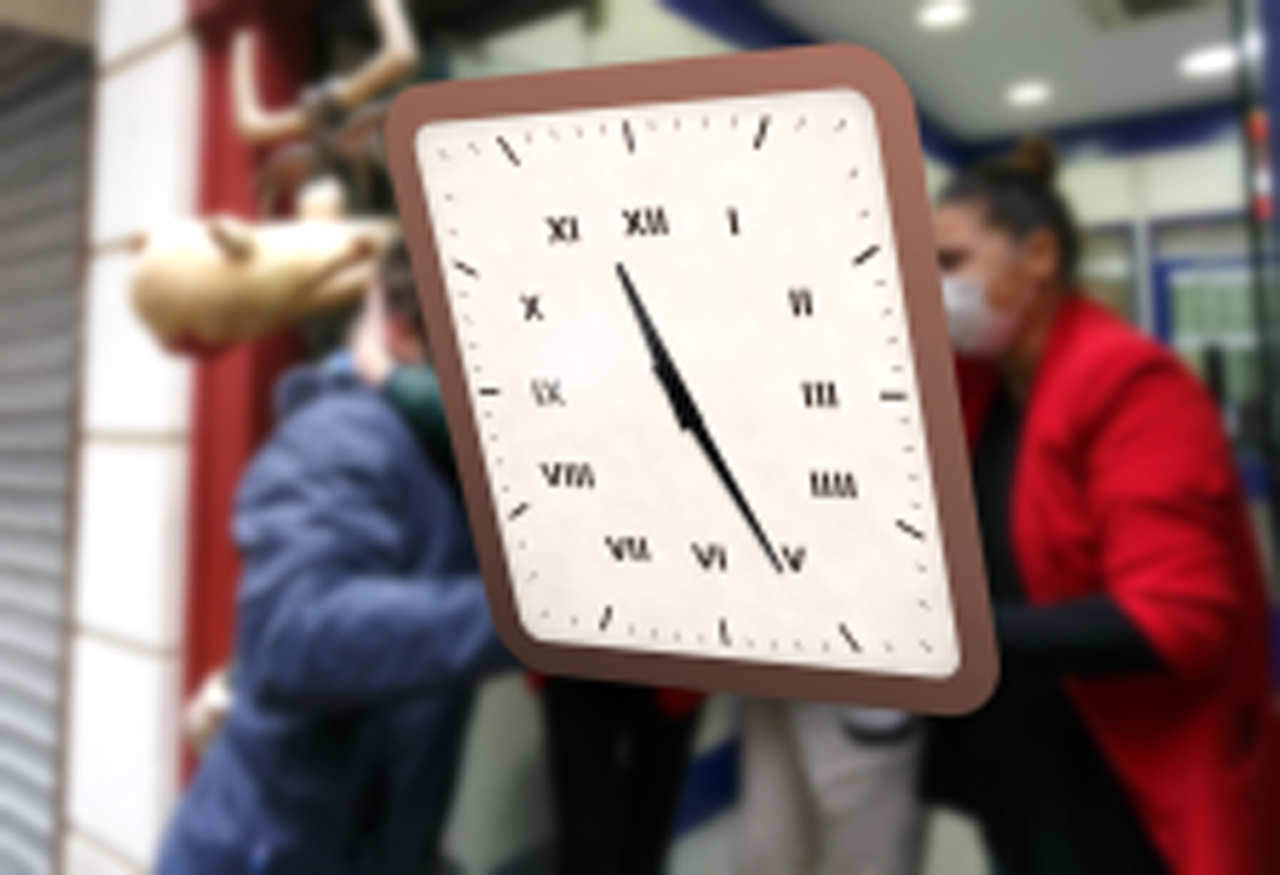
**11:26**
